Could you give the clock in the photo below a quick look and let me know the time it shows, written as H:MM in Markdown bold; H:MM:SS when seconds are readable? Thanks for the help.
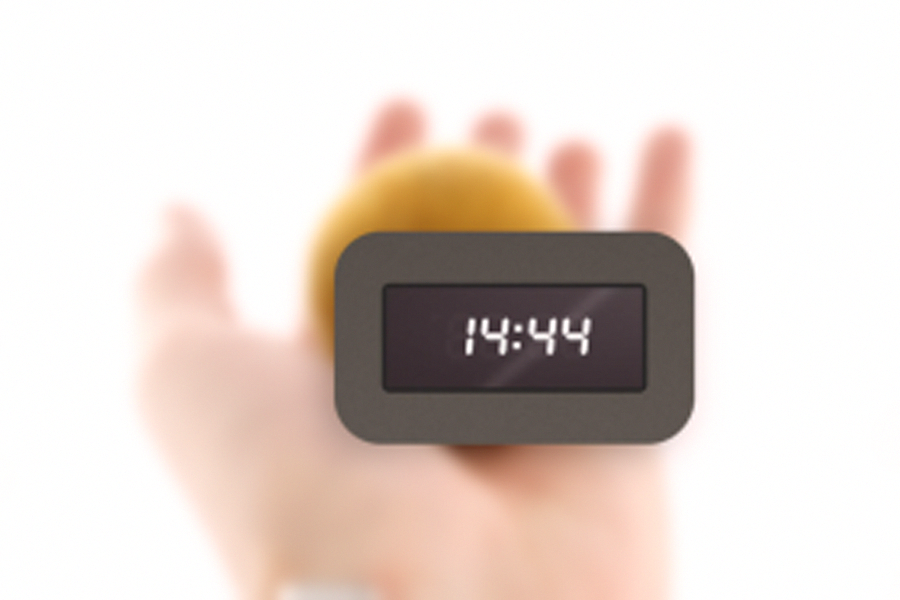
**14:44**
